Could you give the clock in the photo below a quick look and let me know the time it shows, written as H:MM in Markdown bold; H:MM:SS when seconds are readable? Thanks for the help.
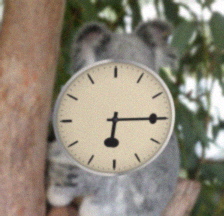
**6:15**
